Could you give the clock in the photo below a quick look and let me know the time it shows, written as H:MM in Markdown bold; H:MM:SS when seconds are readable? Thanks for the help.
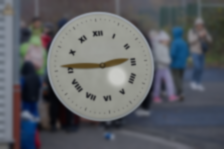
**2:46**
